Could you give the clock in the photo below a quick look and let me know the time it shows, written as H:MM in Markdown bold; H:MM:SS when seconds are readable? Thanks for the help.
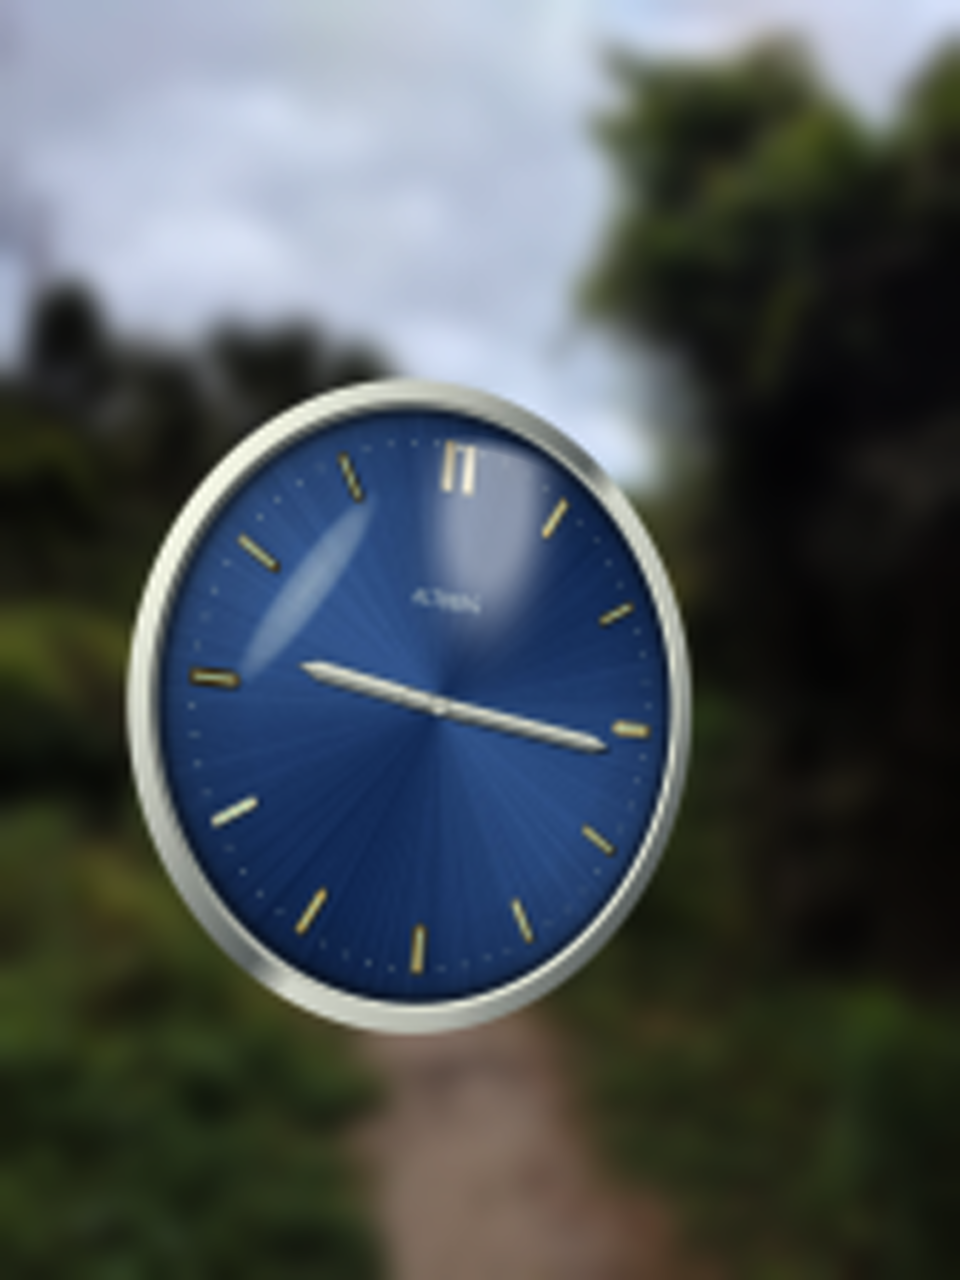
**9:16**
